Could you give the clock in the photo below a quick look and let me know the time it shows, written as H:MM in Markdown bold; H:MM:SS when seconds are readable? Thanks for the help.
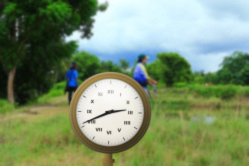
**2:41**
